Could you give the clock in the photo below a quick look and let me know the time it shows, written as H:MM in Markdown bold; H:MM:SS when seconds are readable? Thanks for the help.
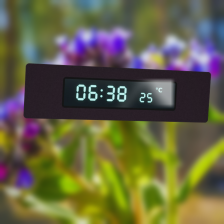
**6:38**
